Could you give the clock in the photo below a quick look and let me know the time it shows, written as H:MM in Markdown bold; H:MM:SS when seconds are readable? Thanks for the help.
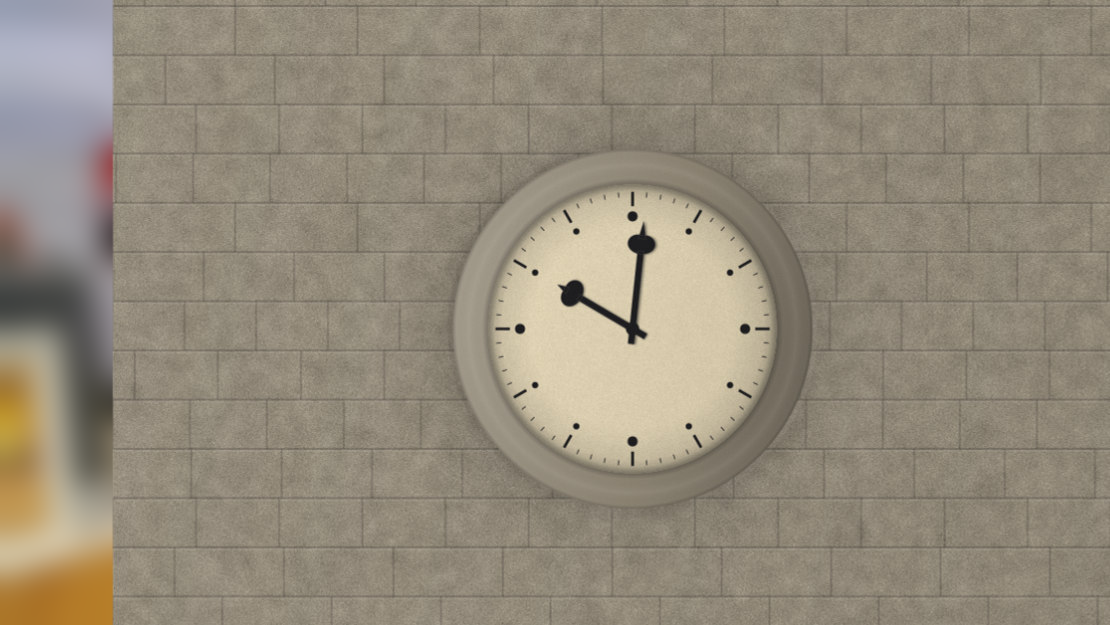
**10:01**
